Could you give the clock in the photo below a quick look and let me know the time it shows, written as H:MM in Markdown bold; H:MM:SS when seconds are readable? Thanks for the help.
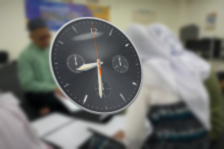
**8:31**
